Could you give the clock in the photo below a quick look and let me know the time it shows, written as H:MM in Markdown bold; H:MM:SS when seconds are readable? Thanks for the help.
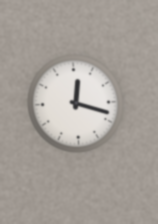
**12:18**
